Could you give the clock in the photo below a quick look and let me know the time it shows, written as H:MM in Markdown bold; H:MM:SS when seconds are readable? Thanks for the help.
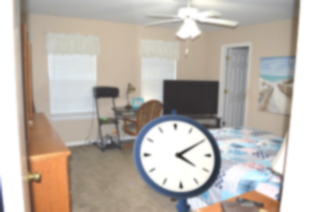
**4:10**
